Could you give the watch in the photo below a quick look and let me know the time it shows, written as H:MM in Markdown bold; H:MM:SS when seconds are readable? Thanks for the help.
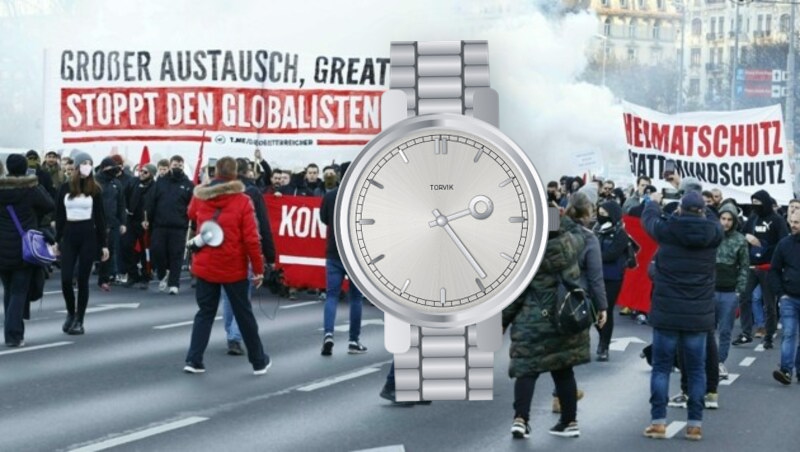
**2:24**
